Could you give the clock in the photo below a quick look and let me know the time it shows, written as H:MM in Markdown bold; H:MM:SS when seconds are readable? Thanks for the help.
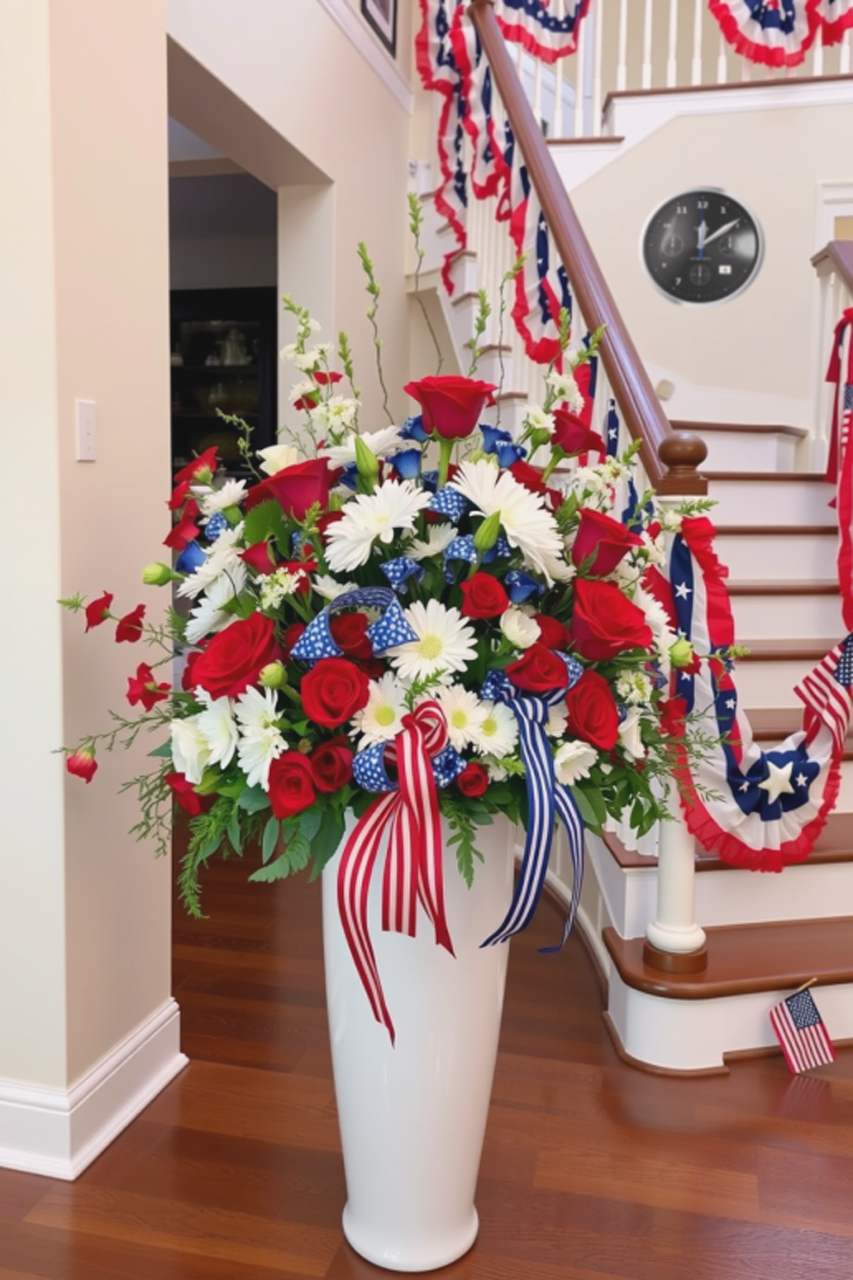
**12:09**
